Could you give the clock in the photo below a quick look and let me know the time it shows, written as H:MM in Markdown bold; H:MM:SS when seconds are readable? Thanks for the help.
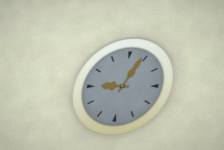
**9:04**
